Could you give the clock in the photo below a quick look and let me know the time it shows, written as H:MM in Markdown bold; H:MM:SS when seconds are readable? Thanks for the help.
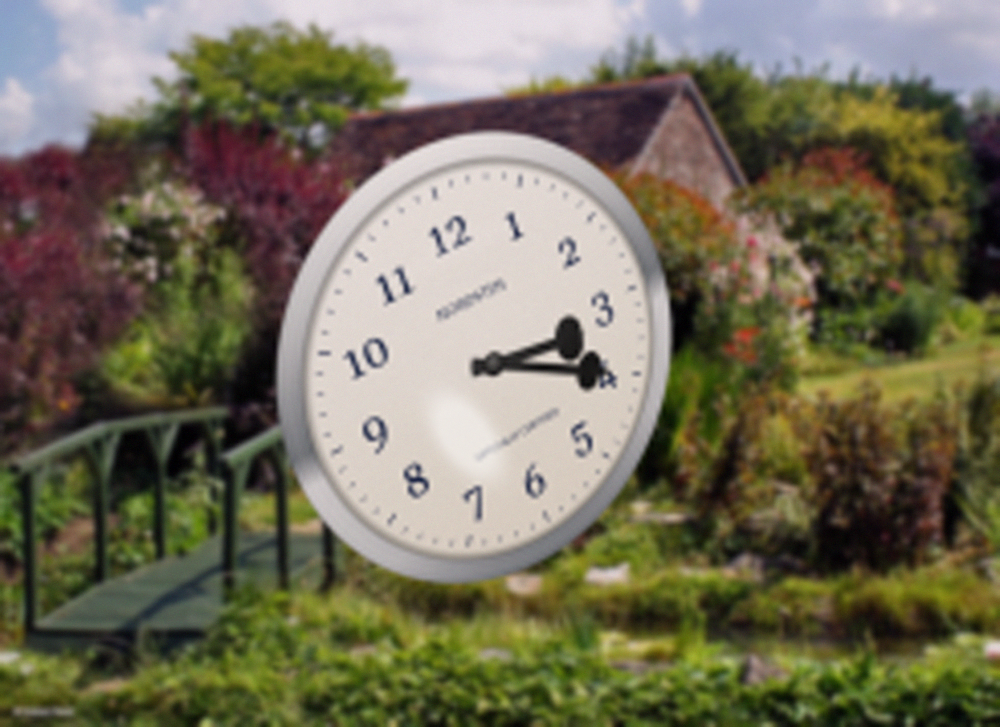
**3:20**
